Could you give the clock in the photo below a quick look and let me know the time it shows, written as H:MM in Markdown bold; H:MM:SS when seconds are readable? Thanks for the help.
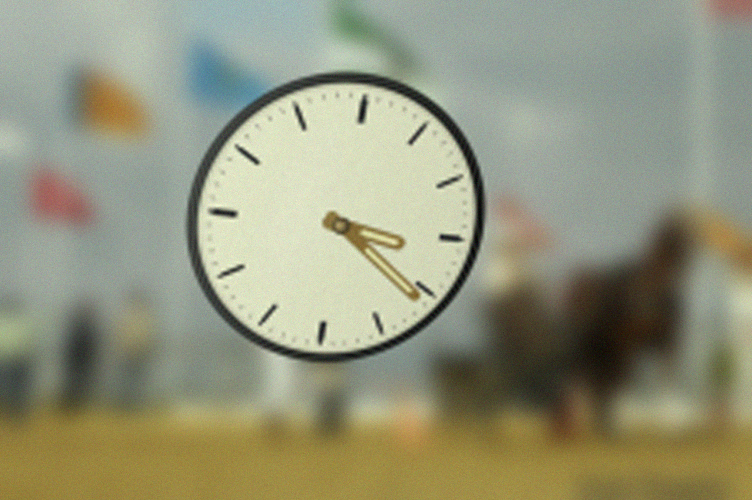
**3:21**
